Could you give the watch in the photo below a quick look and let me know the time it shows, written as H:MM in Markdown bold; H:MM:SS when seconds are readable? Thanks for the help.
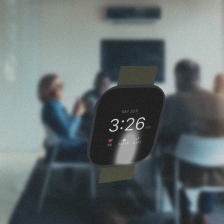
**3:26**
